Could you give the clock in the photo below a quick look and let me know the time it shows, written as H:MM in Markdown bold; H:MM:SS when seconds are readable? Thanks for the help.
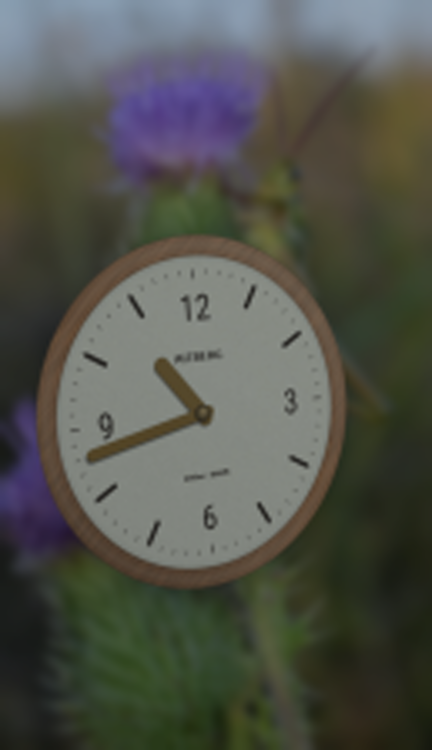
**10:43**
